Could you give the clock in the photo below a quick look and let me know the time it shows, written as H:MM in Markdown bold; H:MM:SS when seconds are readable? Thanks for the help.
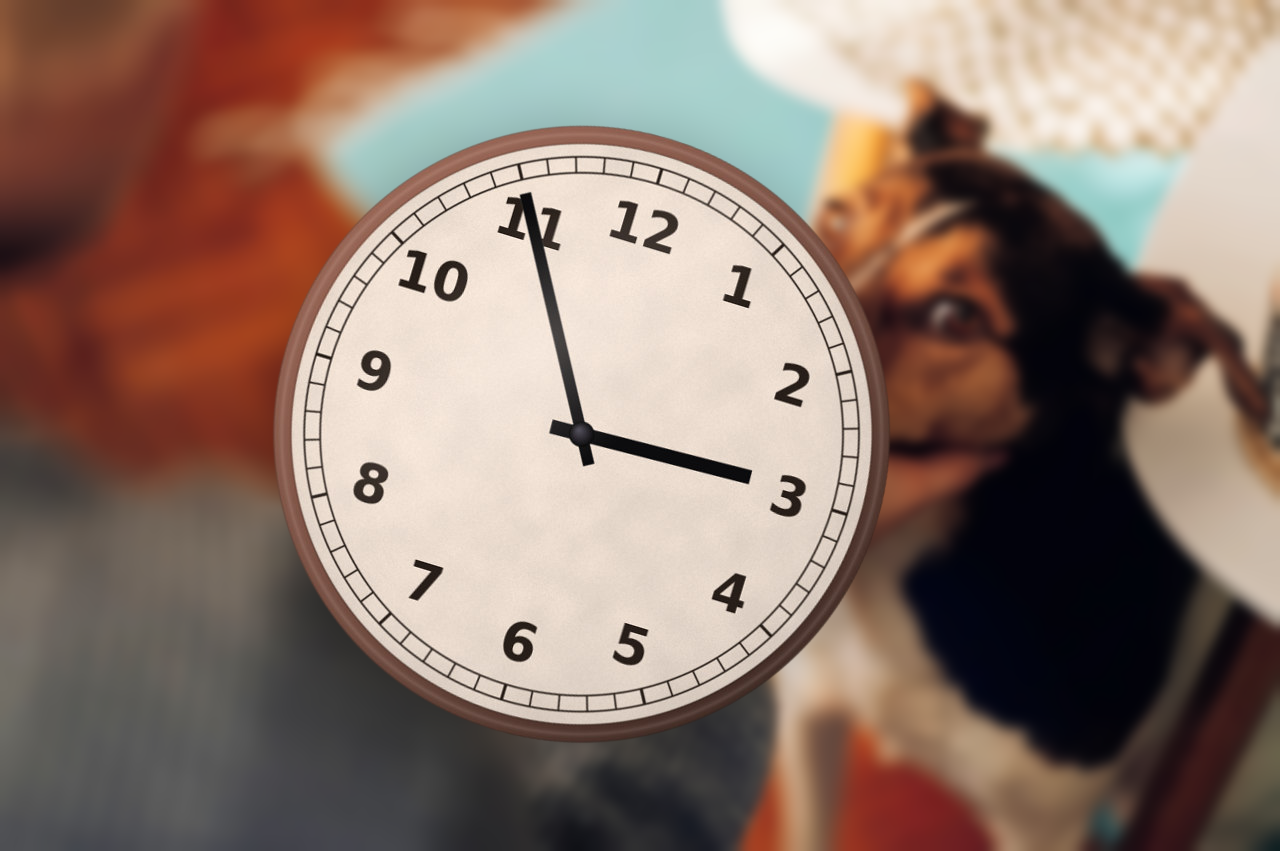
**2:55**
